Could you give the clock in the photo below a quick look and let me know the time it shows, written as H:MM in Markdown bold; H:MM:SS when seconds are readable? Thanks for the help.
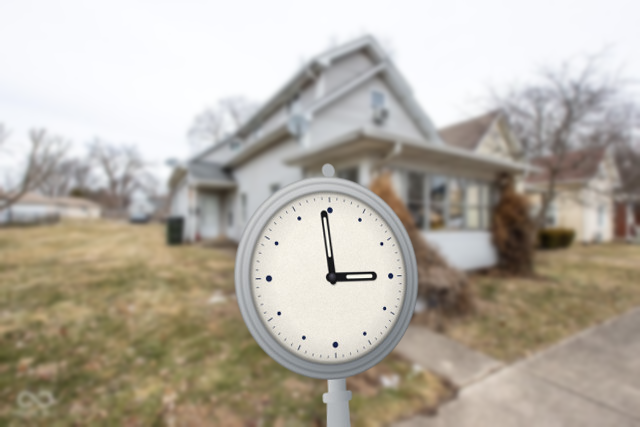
**2:59**
